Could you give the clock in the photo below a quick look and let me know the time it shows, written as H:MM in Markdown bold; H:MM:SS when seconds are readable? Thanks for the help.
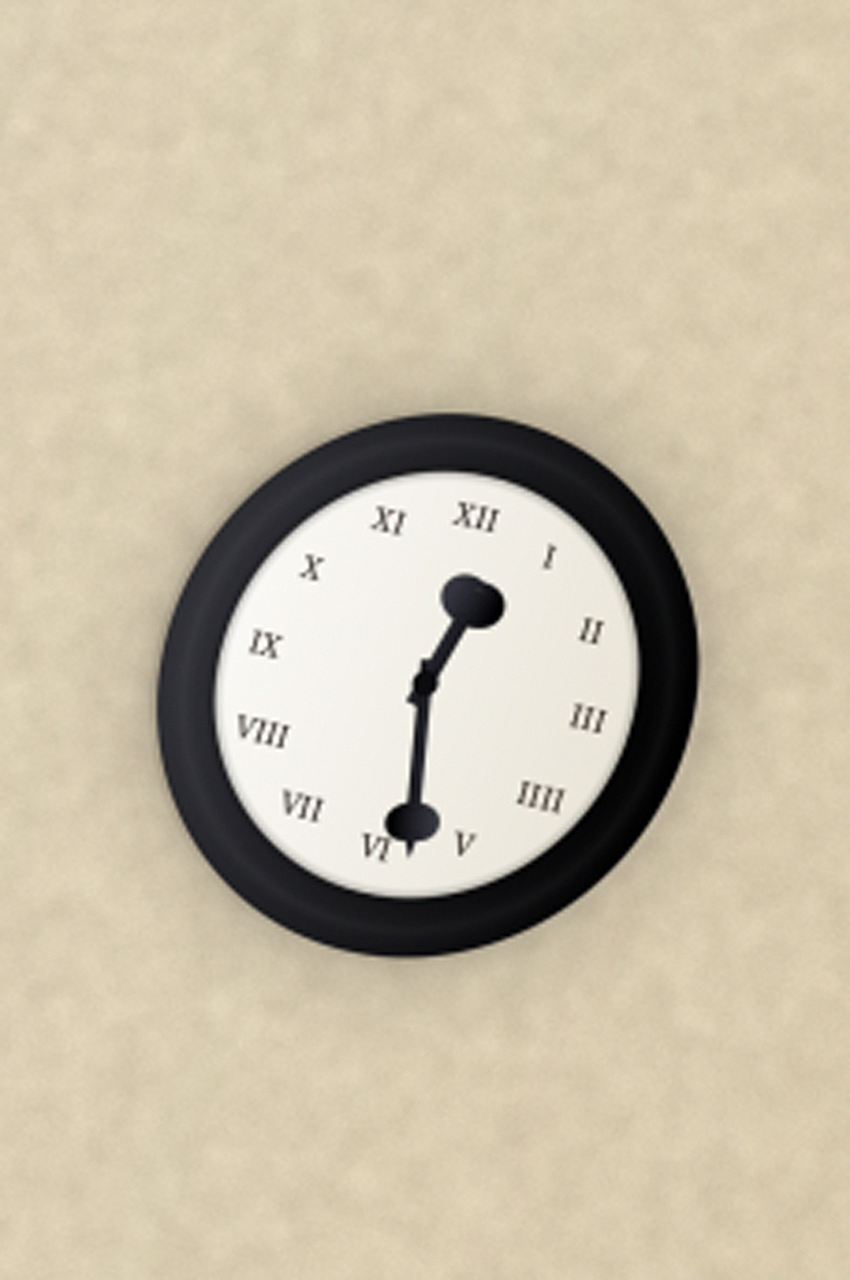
**12:28**
